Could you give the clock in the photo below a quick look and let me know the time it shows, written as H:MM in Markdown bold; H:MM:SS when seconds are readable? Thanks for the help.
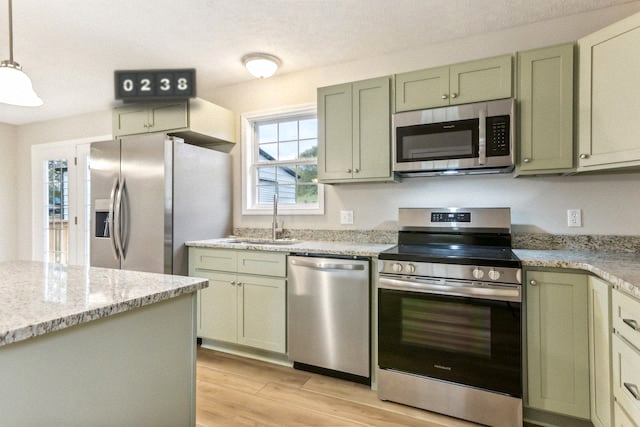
**2:38**
